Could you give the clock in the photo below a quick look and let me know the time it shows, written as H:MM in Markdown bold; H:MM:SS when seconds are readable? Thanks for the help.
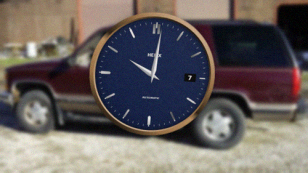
**10:01**
